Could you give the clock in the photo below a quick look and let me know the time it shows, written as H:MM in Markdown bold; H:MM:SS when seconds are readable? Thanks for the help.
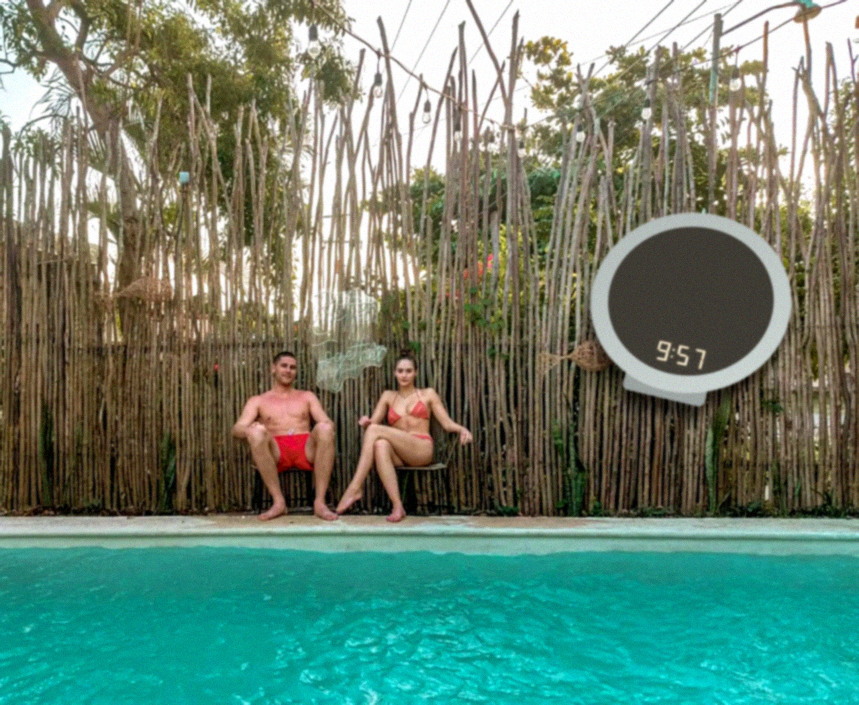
**9:57**
